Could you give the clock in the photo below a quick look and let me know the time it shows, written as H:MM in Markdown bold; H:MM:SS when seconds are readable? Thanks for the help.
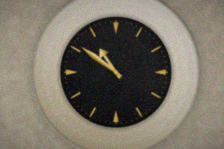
**10:51**
